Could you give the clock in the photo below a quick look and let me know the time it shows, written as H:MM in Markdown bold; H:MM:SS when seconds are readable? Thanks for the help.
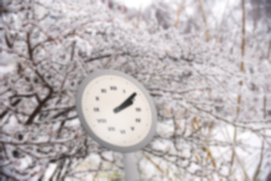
**2:09**
